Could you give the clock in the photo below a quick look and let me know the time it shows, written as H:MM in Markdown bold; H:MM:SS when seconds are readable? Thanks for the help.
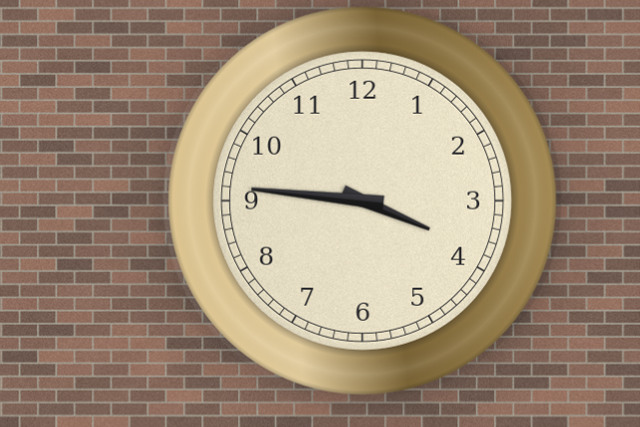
**3:46**
